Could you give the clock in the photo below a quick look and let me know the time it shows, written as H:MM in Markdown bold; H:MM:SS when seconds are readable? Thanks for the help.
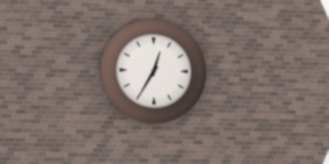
**12:35**
